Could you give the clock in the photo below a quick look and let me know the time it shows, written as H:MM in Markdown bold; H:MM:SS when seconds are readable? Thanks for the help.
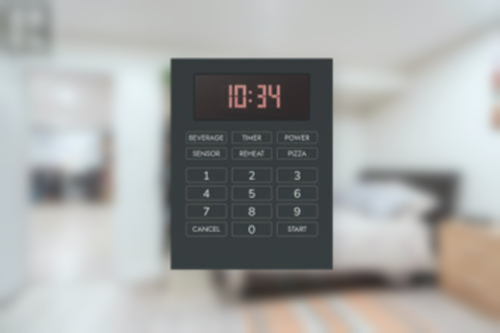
**10:34**
